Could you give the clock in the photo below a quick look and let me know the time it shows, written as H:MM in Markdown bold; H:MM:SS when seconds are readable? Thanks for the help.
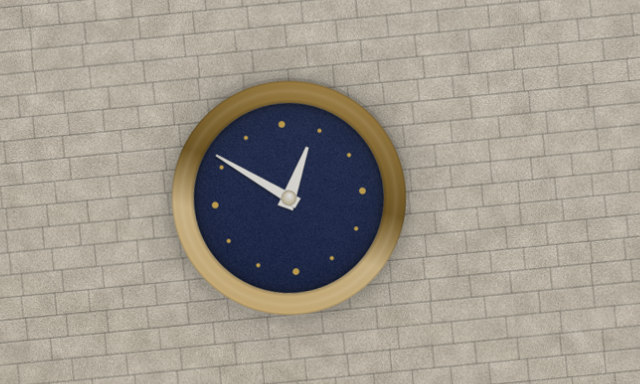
**12:51**
